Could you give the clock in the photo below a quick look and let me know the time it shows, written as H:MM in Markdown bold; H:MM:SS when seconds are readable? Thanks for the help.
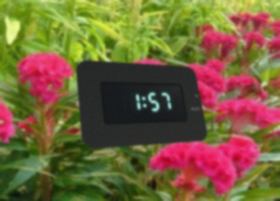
**1:57**
